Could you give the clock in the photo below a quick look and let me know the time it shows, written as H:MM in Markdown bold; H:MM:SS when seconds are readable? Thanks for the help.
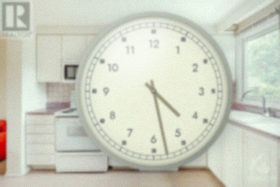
**4:28**
